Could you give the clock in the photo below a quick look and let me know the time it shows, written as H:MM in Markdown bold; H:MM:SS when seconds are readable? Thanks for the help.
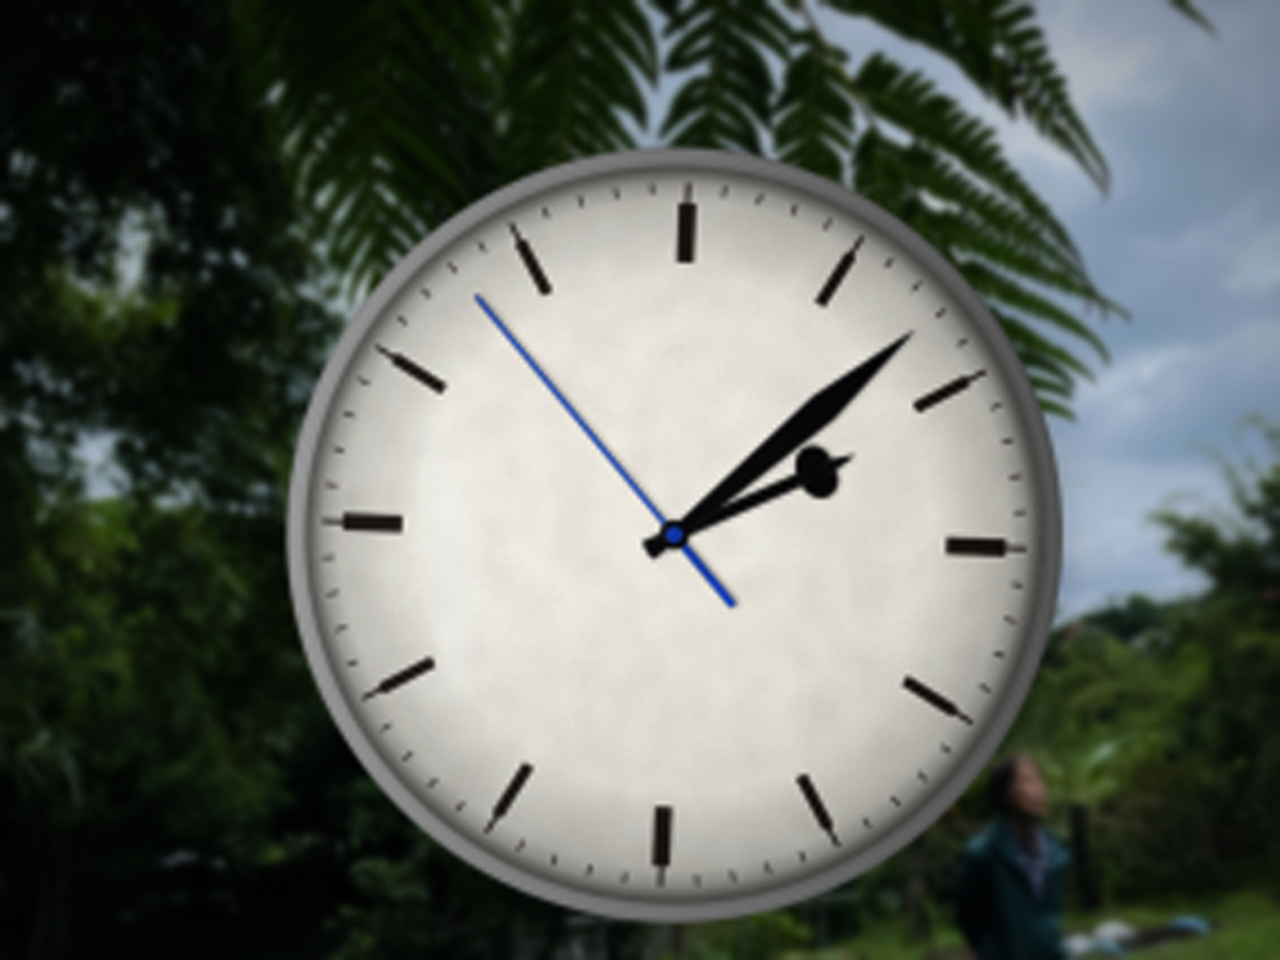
**2:07:53**
